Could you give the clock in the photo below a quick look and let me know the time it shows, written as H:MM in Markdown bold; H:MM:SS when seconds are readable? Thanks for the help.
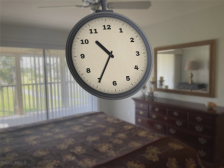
**10:35**
